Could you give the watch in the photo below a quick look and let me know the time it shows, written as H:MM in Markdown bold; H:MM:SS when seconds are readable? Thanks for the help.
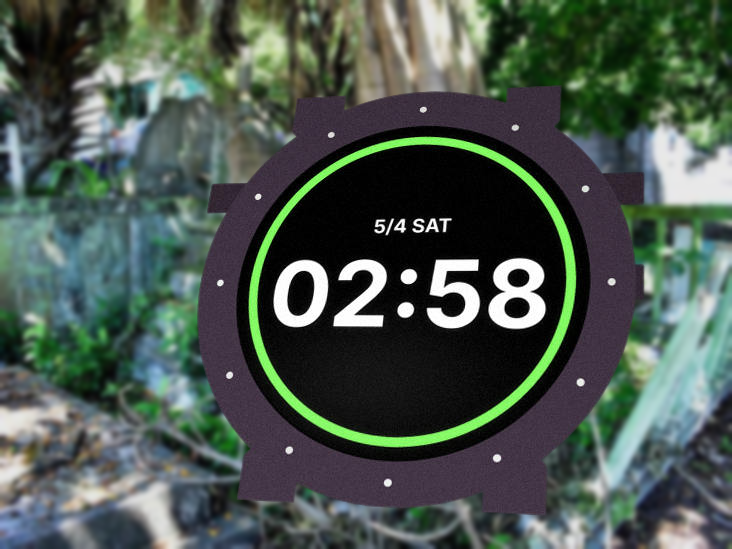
**2:58**
